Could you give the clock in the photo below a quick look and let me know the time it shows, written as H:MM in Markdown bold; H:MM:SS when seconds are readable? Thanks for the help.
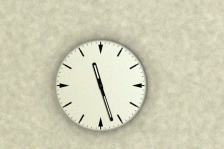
**11:27**
